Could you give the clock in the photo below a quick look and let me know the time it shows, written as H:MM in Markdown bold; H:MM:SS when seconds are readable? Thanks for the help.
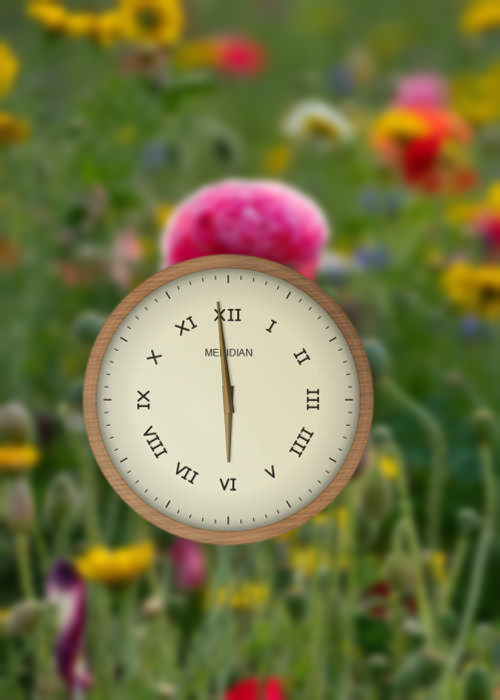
**5:59**
